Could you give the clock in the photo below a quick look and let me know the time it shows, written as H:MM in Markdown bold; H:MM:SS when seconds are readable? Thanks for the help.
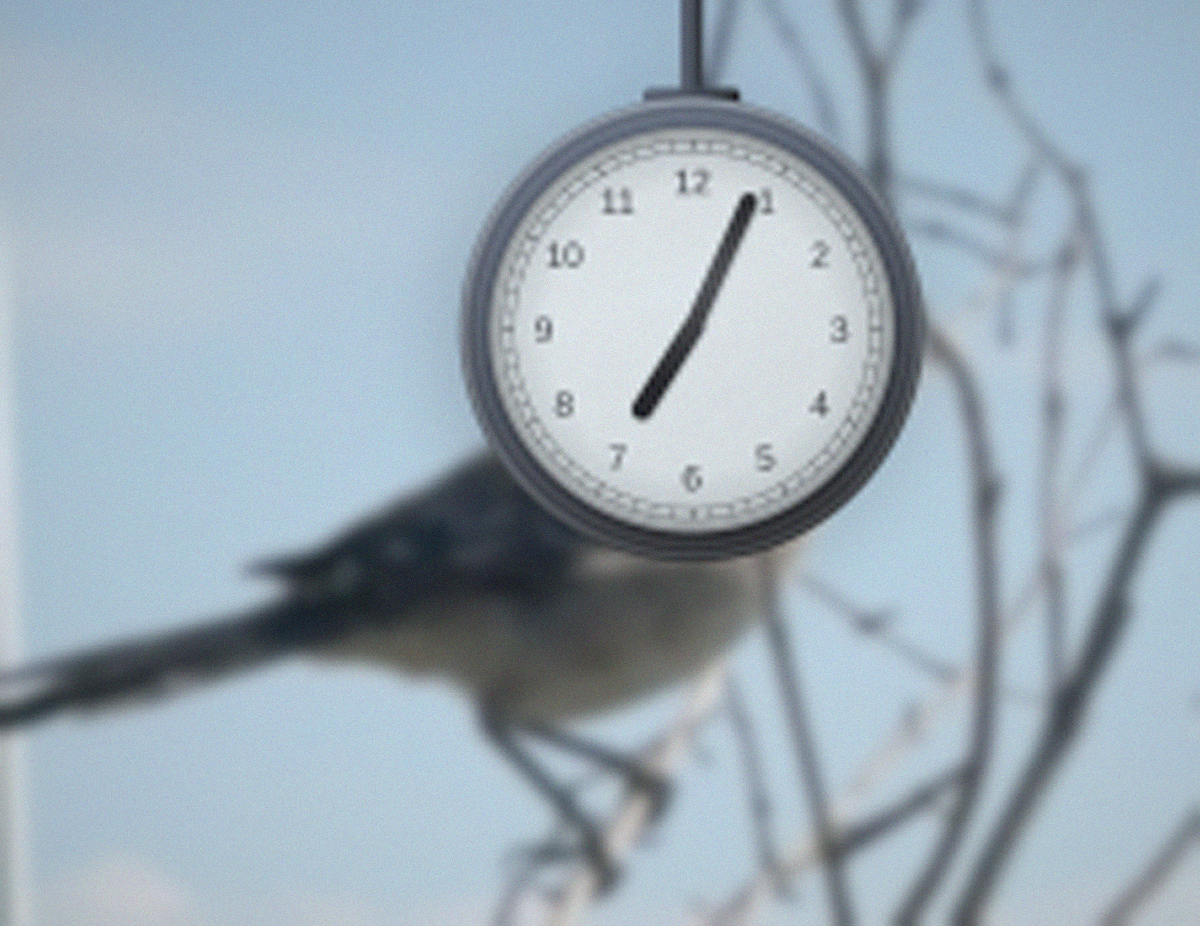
**7:04**
